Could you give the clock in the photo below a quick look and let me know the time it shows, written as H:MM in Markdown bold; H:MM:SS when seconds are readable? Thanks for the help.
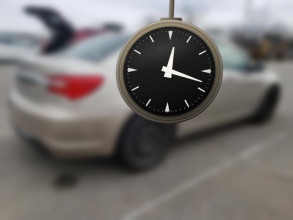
**12:18**
